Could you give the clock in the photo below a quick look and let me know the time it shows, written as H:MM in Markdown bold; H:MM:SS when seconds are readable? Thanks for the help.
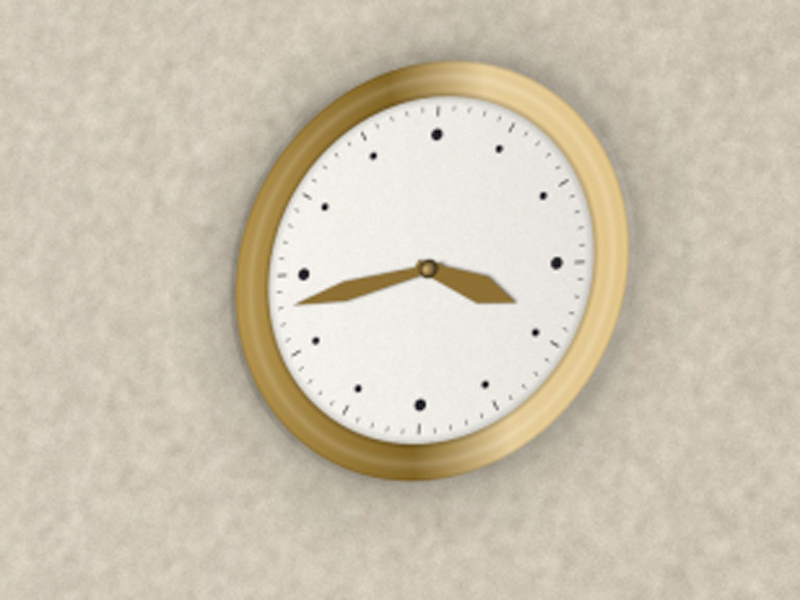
**3:43**
